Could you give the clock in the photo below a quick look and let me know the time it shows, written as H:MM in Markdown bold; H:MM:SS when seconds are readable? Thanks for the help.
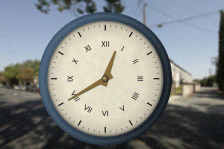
**12:40**
